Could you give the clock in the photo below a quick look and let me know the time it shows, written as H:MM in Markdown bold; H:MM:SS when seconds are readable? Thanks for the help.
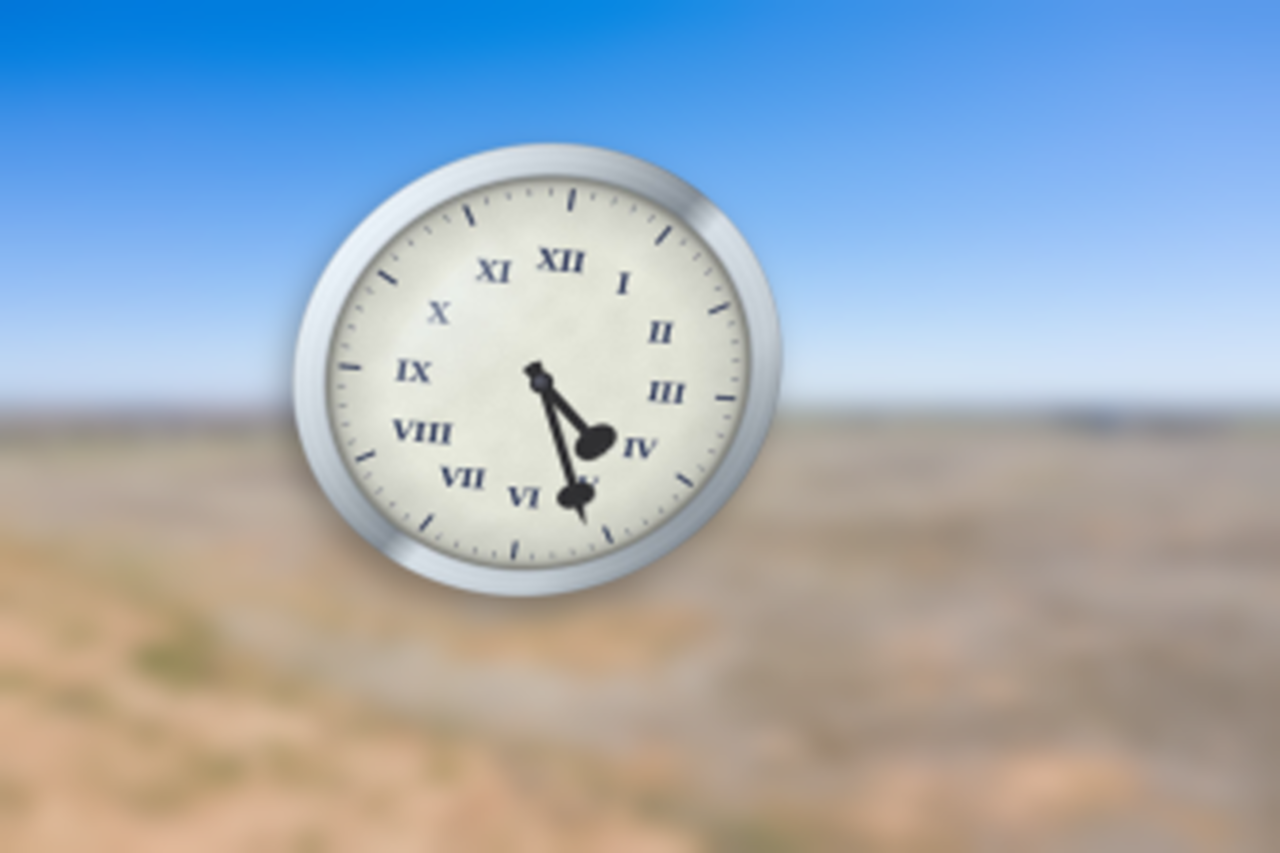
**4:26**
